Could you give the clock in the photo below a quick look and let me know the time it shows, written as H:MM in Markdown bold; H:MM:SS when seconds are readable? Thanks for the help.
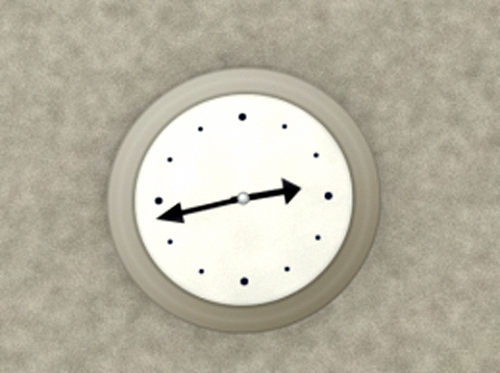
**2:43**
